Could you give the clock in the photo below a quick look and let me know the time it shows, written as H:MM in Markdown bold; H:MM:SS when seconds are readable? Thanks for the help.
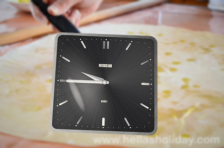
**9:45**
